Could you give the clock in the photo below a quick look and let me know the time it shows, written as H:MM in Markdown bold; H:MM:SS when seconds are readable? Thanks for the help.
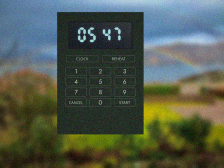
**5:47**
